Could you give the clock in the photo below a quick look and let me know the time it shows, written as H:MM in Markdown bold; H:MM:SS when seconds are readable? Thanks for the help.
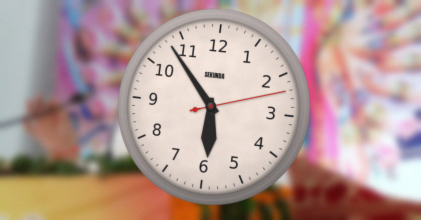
**5:53:12**
